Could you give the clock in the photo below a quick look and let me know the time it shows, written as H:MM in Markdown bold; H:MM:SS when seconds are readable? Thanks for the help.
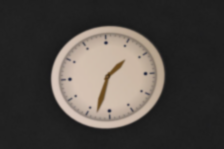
**1:33**
